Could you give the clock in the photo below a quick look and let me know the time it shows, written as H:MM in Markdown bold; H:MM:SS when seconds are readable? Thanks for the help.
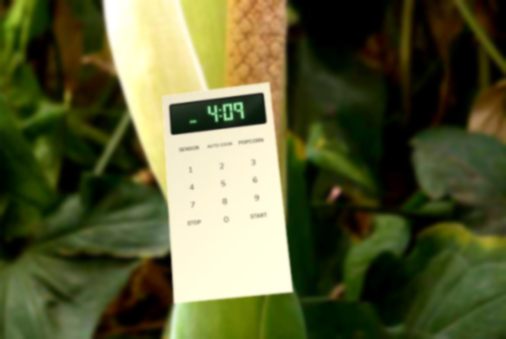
**4:09**
